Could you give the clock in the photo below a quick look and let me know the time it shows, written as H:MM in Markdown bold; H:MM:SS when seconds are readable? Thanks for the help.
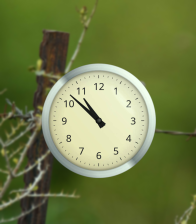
**10:52**
